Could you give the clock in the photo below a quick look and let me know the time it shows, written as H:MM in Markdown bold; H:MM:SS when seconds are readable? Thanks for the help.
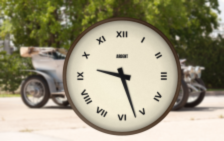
**9:27**
